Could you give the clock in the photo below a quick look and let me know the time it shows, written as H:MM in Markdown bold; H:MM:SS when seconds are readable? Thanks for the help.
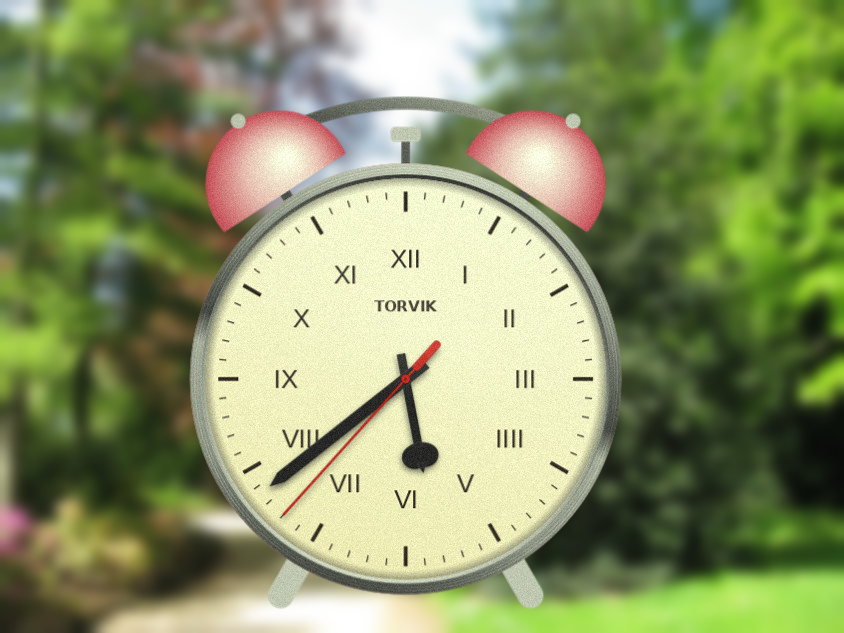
**5:38:37**
